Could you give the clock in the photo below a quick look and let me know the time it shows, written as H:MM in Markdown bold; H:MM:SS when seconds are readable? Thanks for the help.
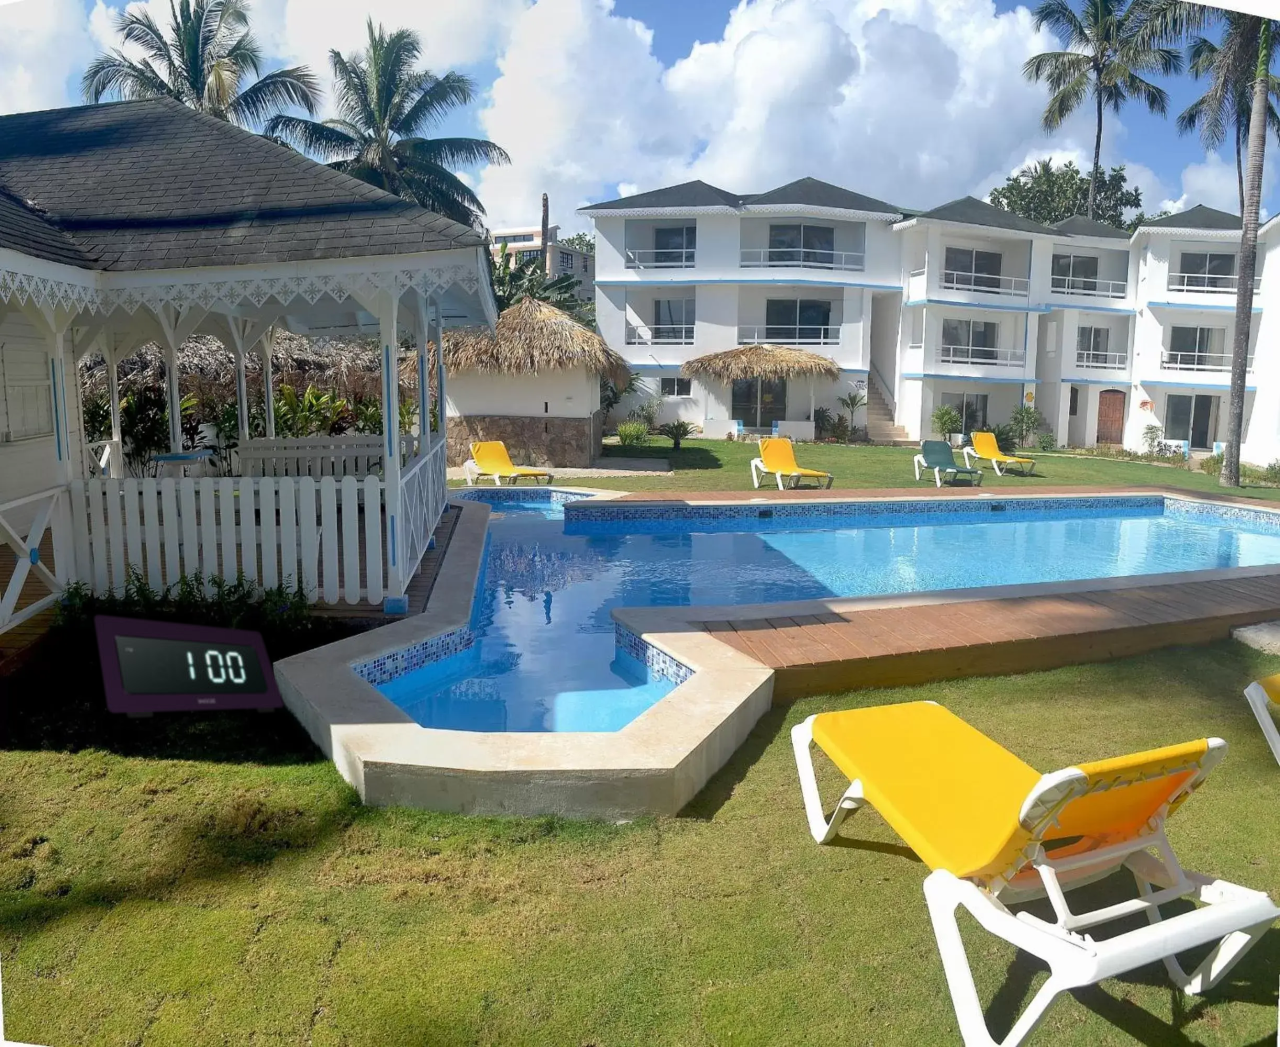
**1:00**
